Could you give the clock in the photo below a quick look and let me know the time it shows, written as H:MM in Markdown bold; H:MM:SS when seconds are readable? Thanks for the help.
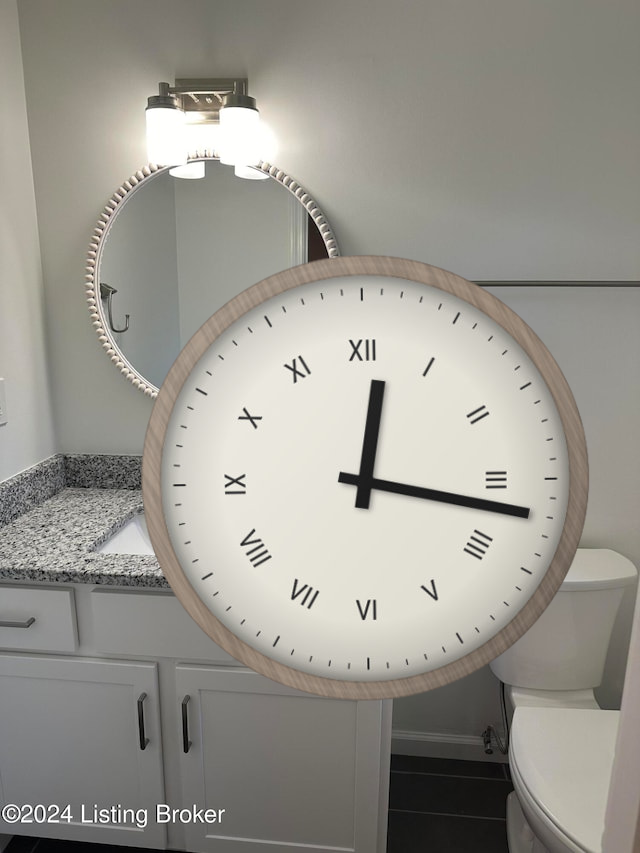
**12:17**
